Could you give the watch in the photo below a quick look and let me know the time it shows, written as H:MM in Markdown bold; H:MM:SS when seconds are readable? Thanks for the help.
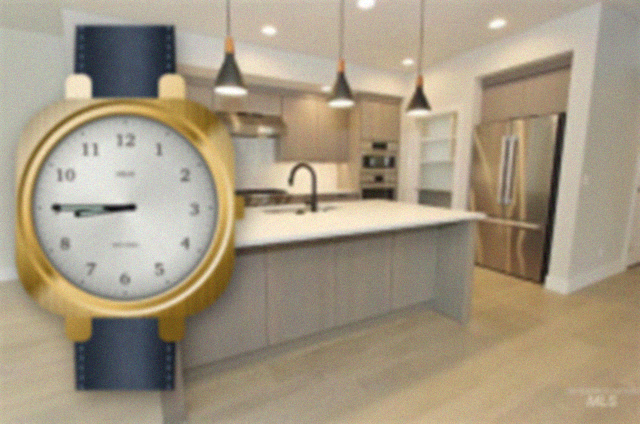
**8:45**
